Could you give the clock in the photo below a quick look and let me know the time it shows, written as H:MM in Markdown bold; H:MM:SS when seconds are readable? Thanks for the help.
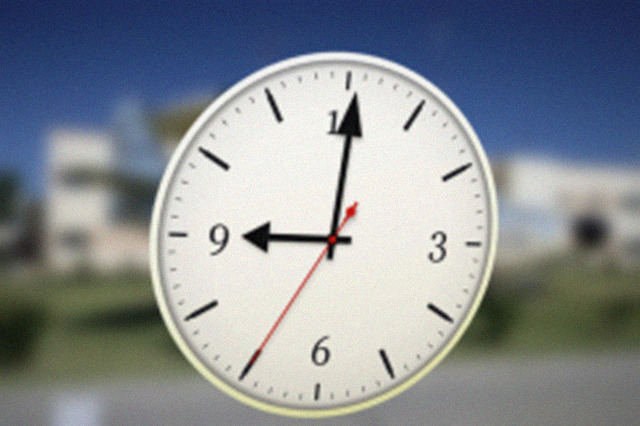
**9:00:35**
